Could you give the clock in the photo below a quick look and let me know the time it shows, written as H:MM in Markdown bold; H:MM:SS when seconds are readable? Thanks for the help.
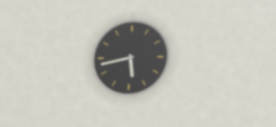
**5:43**
